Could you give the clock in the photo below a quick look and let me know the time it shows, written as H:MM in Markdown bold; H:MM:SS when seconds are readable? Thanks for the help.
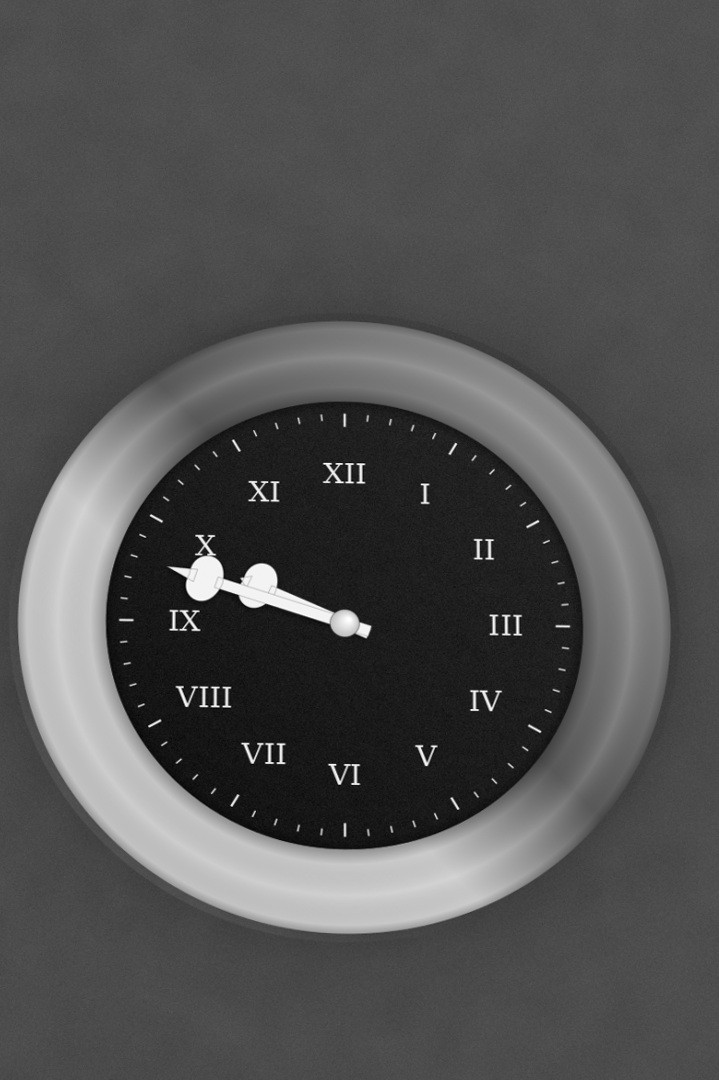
**9:48**
